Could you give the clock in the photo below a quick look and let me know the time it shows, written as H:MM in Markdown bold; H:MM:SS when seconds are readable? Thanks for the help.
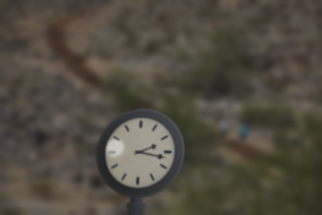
**2:17**
